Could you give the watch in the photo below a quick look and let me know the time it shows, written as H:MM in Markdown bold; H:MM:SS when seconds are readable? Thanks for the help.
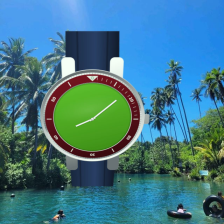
**8:08**
